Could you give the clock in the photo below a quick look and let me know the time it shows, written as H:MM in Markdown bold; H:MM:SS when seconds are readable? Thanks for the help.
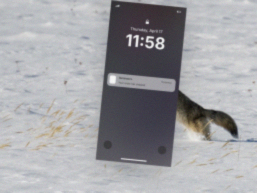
**11:58**
